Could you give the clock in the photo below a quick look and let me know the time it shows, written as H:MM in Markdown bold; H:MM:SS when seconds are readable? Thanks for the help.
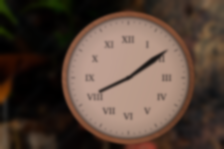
**8:09**
